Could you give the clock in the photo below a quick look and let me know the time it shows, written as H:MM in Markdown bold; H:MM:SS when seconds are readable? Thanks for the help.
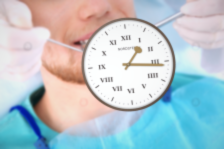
**1:16**
